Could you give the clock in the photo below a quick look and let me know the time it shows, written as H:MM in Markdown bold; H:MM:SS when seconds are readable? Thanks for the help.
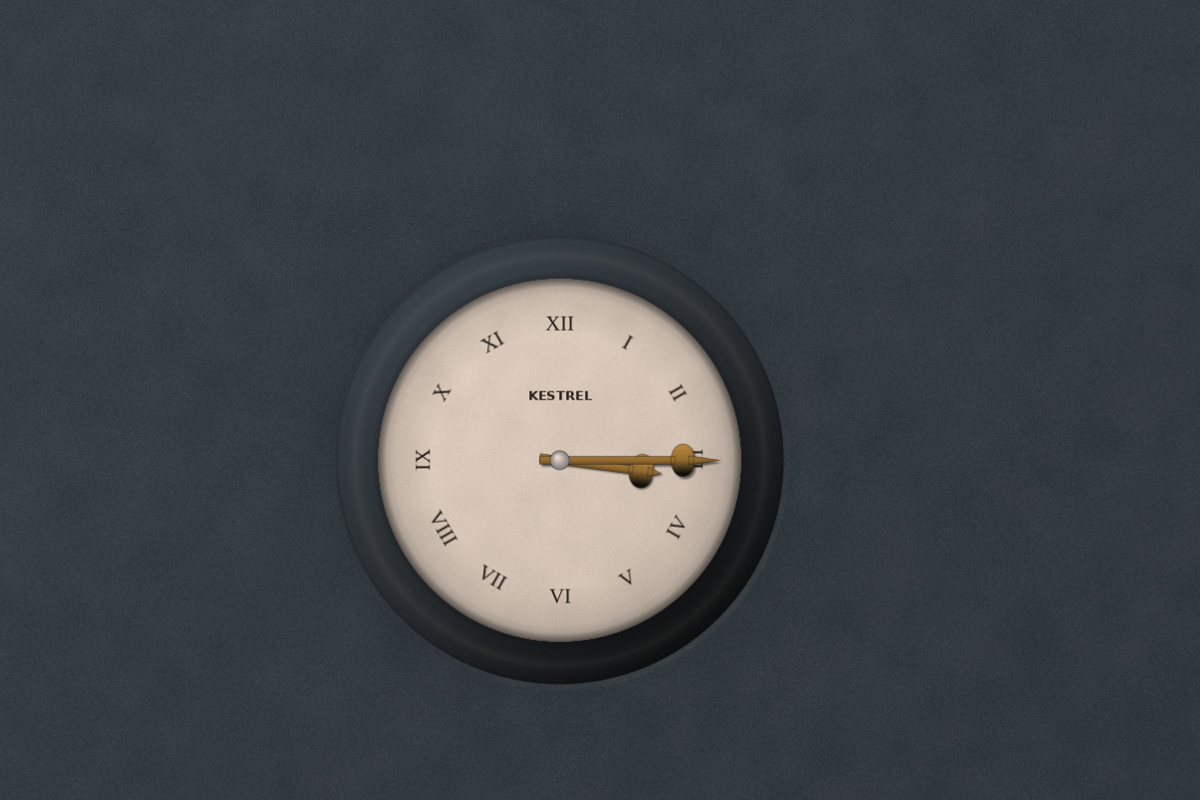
**3:15**
